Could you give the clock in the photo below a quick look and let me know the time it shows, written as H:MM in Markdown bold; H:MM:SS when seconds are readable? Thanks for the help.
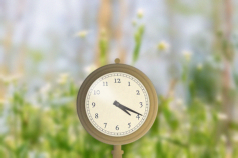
**4:19**
